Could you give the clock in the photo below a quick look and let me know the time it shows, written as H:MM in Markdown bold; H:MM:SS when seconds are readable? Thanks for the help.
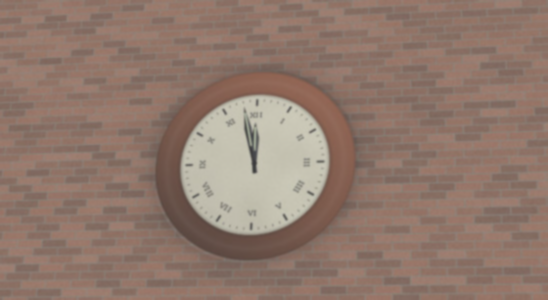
**11:58**
